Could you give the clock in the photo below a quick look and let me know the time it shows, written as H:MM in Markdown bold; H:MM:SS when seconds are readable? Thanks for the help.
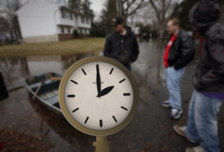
**2:00**
